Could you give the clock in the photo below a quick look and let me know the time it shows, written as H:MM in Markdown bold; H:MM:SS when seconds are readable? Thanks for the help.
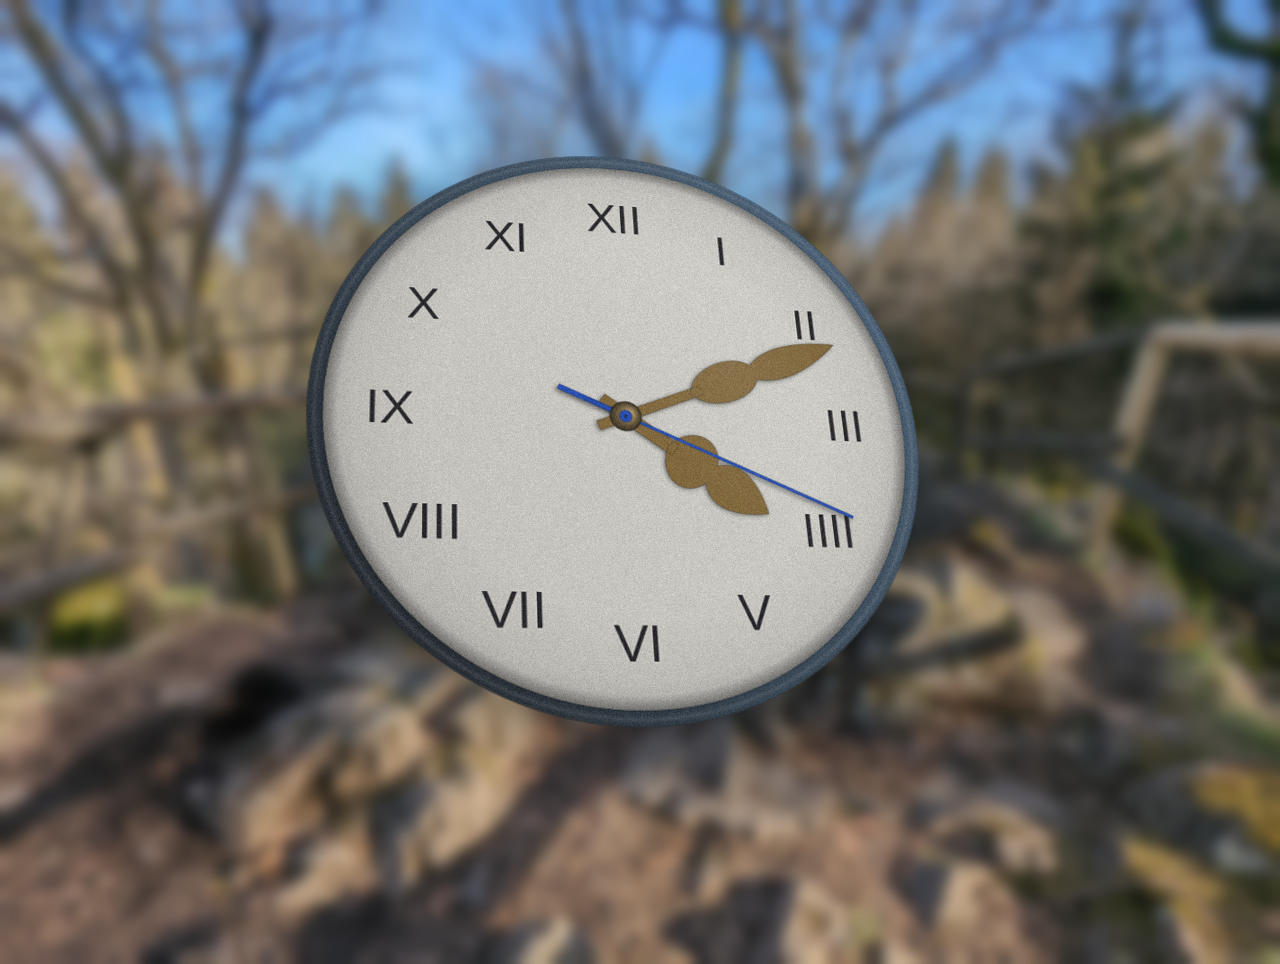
**4:11:19**
